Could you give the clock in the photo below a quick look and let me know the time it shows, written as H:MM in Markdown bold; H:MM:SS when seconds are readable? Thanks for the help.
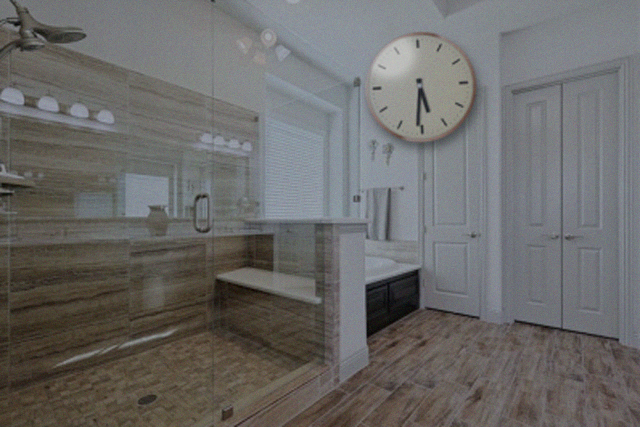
**5:31**
